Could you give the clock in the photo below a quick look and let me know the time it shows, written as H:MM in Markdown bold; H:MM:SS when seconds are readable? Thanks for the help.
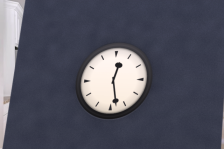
**12:28**
